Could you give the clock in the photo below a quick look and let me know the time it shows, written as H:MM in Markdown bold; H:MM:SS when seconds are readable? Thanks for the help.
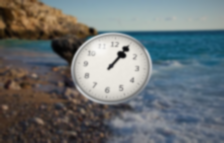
**1:05**
